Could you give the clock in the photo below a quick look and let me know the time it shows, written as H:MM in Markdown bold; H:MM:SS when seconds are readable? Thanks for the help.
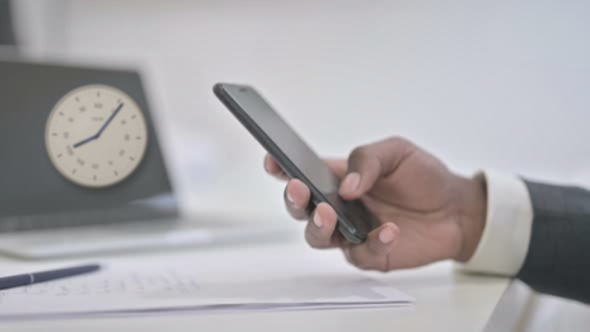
**8:06**
